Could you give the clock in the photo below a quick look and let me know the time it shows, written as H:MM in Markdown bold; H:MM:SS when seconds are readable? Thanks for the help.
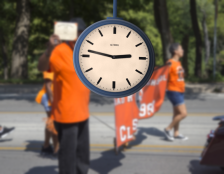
**2:47**
